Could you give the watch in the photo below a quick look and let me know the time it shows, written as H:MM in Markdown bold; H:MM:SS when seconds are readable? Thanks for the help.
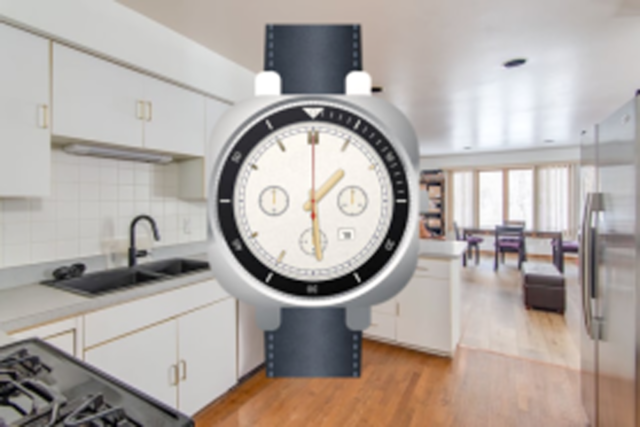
**1:29**
